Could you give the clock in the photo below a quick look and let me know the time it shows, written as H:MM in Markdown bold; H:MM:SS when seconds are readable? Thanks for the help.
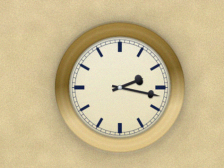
**2:17**
